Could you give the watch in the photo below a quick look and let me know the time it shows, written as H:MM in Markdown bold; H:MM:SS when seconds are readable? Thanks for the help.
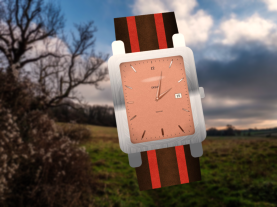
**2:03**
